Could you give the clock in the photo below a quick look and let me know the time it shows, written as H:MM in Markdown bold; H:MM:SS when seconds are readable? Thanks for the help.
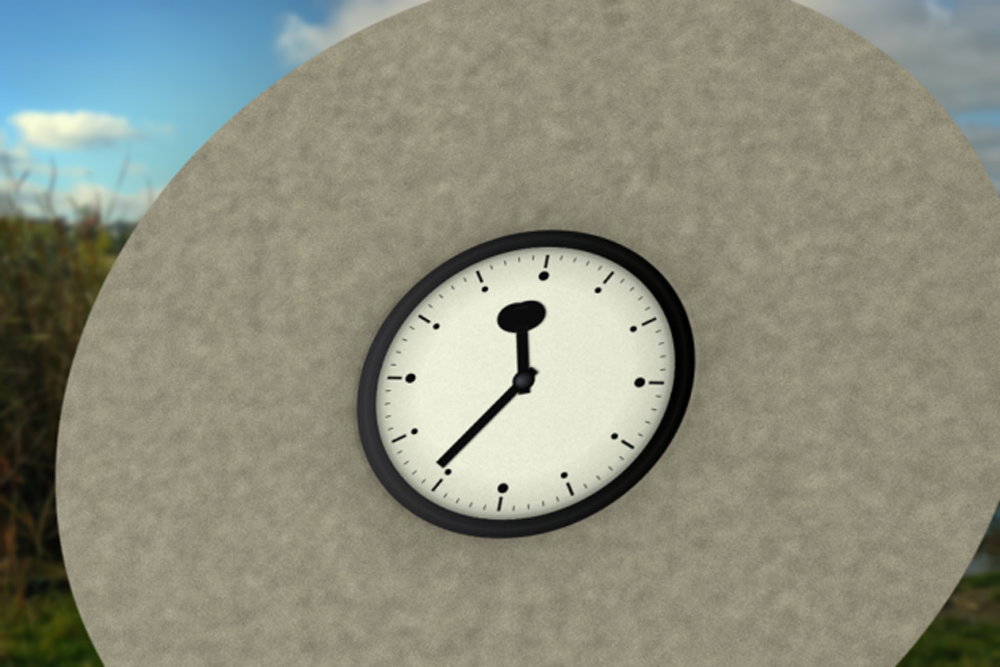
**11:36**
